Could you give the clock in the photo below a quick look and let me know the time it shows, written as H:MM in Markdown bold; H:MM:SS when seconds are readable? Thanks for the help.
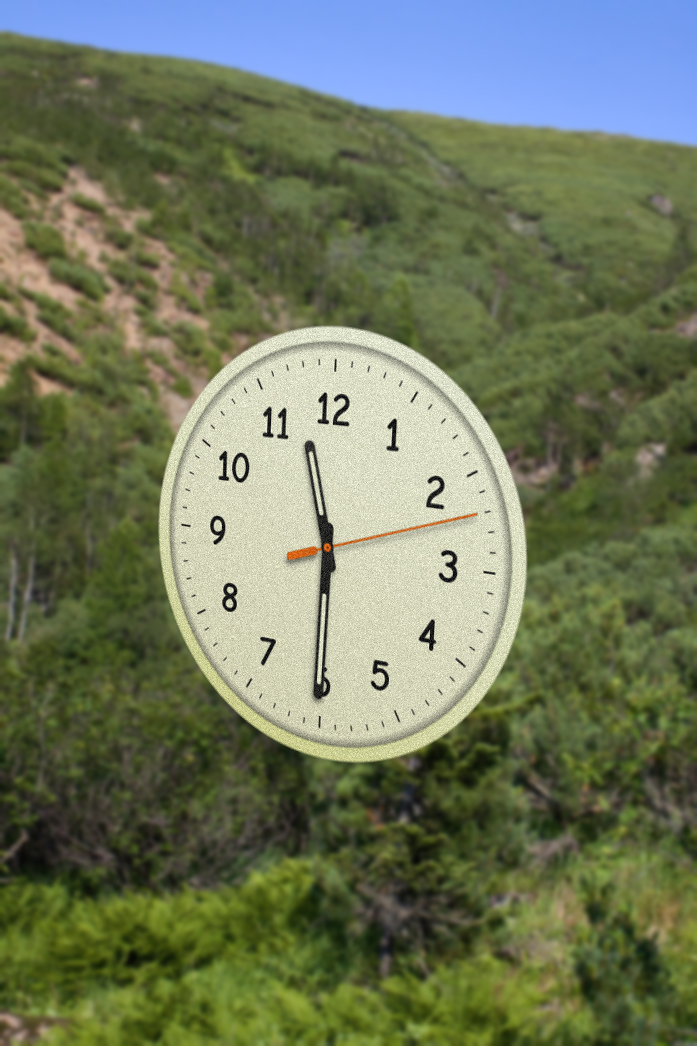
**11:30:12**
